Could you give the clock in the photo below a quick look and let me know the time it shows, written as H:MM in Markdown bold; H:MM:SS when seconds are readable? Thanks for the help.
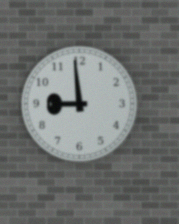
**8:59**
